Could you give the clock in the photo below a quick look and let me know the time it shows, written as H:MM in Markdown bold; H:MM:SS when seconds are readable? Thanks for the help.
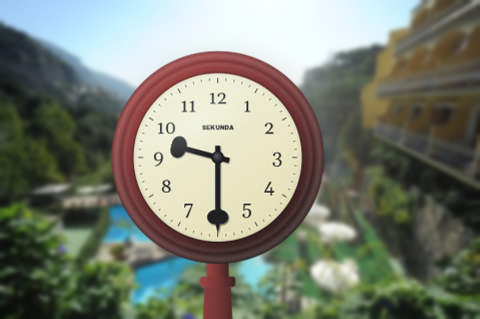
**9:30**
